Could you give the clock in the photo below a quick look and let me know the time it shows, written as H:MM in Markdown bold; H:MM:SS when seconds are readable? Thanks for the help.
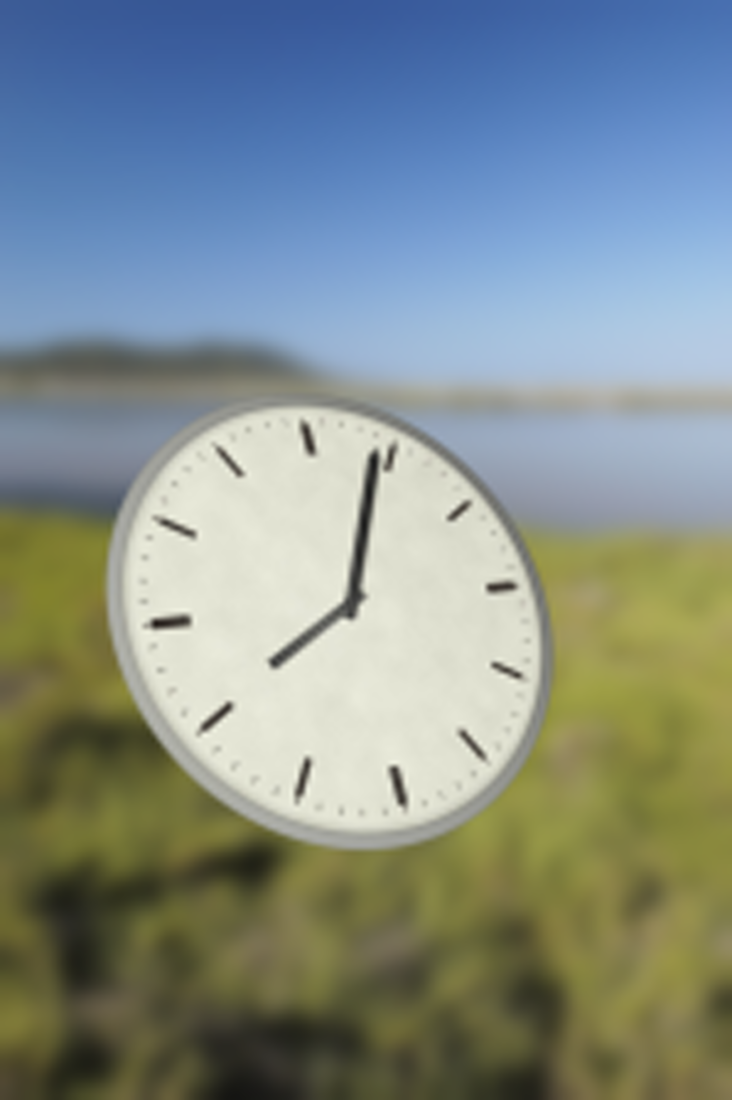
**8:04**
